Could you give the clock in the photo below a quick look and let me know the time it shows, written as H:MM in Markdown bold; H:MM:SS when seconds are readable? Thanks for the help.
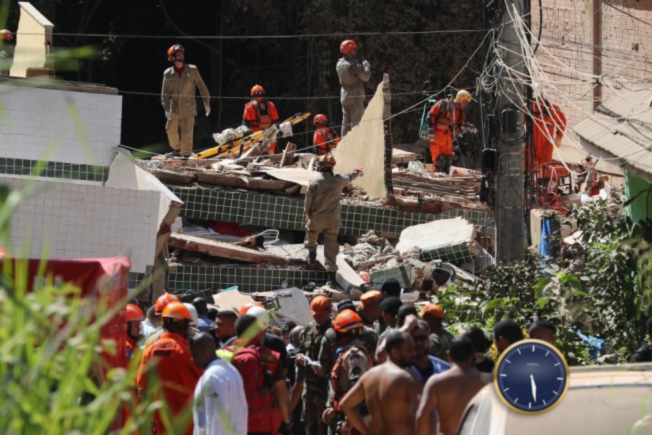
**5:28**
